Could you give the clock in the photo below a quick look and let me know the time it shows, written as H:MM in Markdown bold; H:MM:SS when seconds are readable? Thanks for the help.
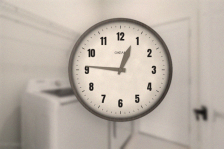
**12:46**
